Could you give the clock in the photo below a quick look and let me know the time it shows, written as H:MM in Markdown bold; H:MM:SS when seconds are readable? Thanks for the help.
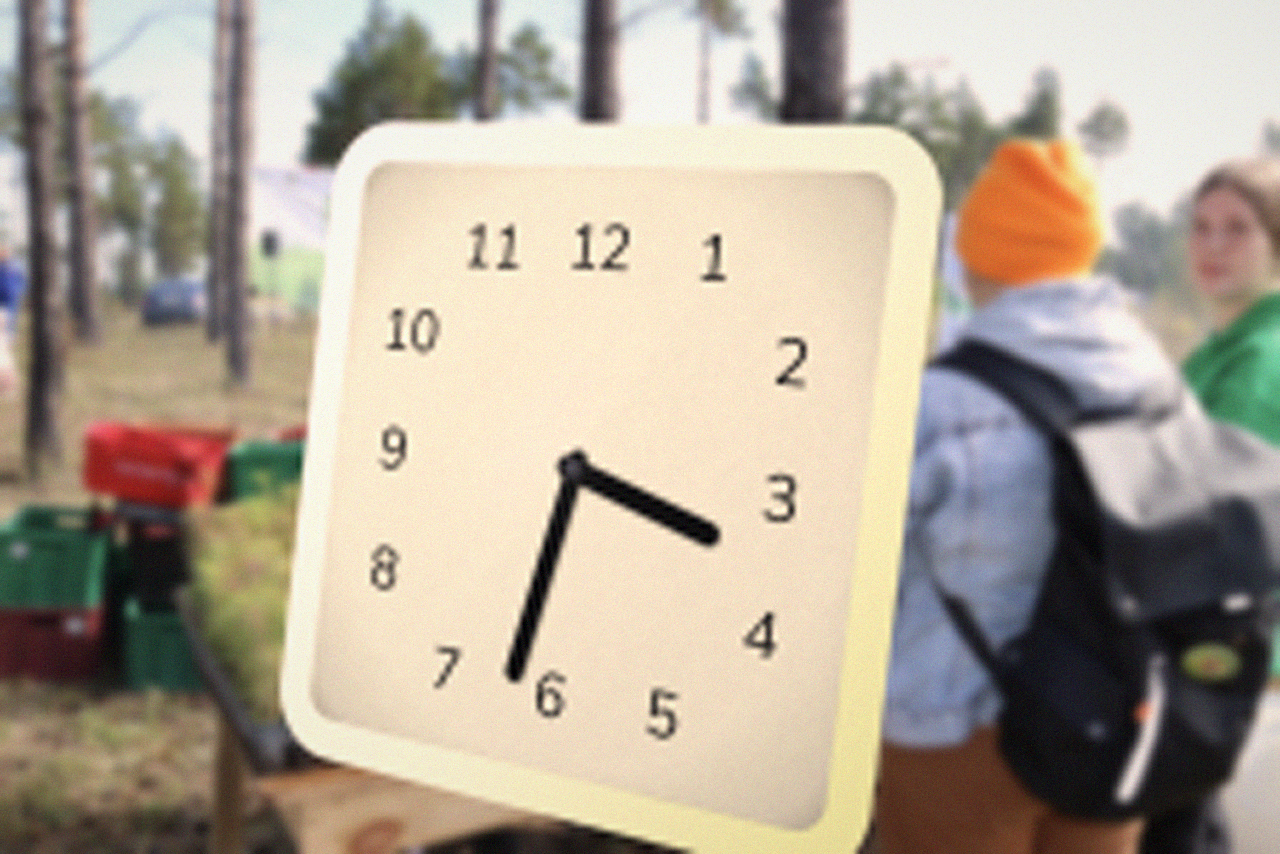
**3:32**
